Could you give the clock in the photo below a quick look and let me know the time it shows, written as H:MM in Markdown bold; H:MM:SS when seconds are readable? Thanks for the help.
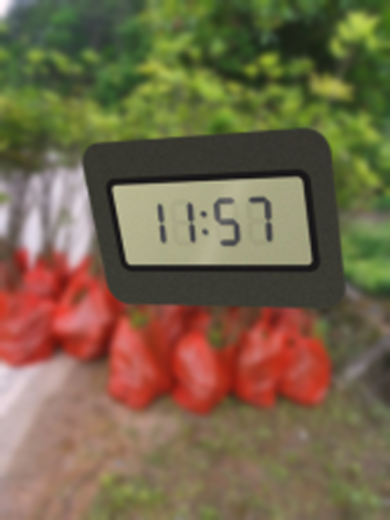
**11:57**
